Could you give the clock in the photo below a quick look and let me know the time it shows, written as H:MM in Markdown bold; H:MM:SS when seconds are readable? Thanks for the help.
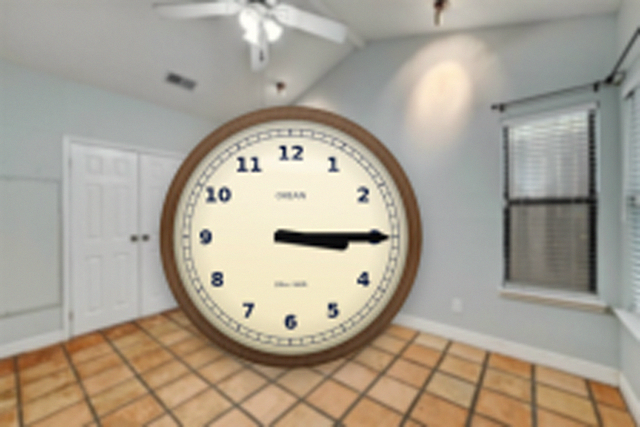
**3:15**
